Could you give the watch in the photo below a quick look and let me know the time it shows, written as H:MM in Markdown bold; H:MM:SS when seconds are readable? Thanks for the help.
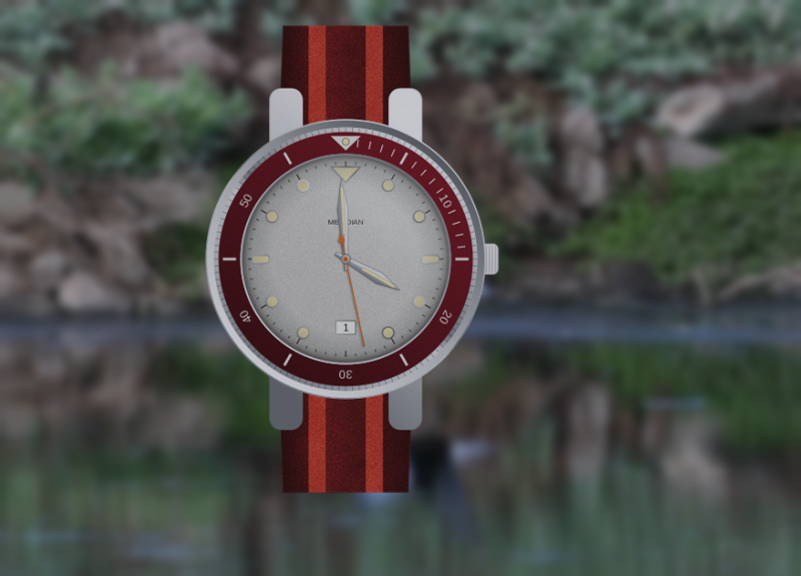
**3:59:28**
